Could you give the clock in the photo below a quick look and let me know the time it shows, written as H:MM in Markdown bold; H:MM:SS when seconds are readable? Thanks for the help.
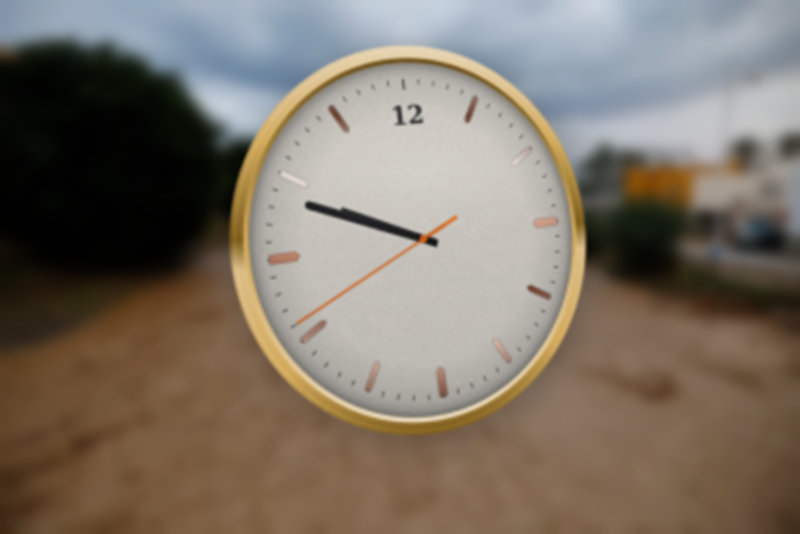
**9:48:41**
